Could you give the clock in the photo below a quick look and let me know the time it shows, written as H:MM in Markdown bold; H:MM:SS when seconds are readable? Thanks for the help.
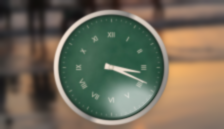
**3:19**
